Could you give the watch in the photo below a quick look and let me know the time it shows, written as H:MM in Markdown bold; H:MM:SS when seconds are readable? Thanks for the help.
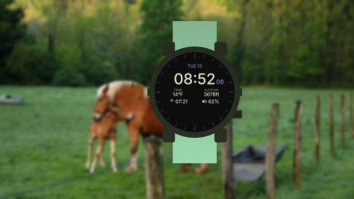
**8:52**
